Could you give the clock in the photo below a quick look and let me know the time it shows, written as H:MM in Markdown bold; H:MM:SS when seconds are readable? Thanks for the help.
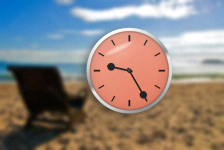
**9:25**
